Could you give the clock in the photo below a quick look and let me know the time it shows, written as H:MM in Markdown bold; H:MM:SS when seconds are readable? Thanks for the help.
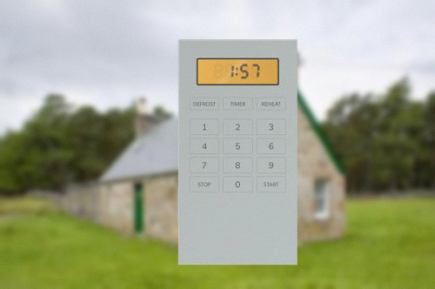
**1:57**
